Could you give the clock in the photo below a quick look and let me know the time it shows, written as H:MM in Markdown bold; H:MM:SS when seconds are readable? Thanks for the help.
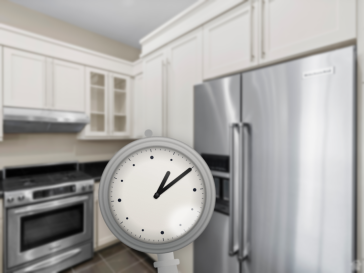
**1:10**
